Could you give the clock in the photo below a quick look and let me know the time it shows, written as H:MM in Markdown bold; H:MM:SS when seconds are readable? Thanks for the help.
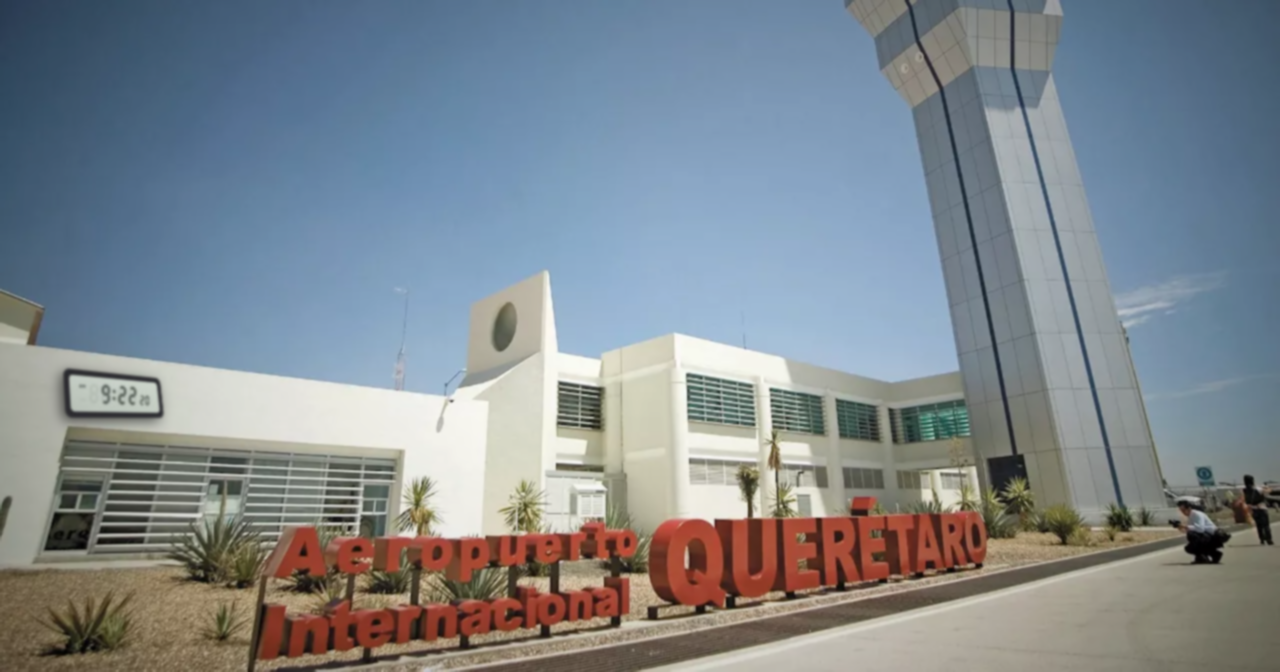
**9:22**
